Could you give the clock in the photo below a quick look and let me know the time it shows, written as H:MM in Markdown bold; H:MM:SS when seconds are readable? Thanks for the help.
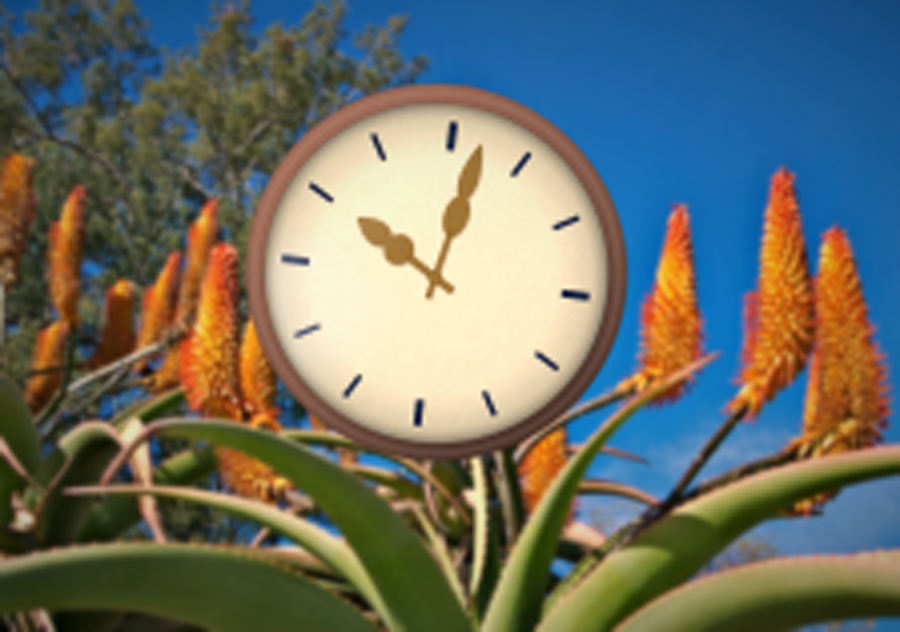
**10:02**
